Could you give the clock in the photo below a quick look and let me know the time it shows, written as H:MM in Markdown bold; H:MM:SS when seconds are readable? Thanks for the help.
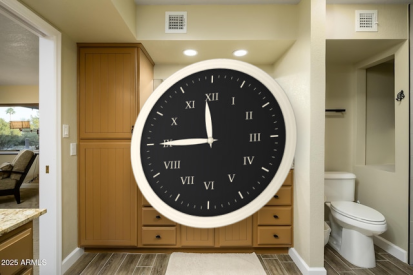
**11:45**
